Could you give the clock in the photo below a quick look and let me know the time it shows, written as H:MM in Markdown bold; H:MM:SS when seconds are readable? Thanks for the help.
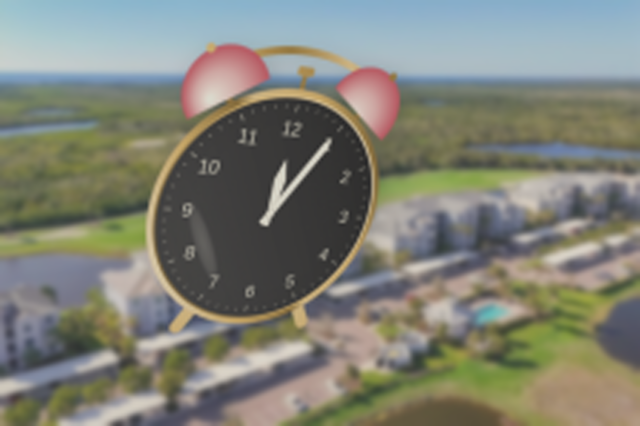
**12:05**
